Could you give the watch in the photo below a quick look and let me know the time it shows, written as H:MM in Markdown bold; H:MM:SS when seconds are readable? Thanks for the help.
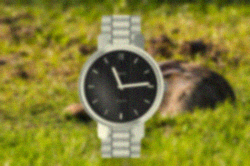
**11:14**
